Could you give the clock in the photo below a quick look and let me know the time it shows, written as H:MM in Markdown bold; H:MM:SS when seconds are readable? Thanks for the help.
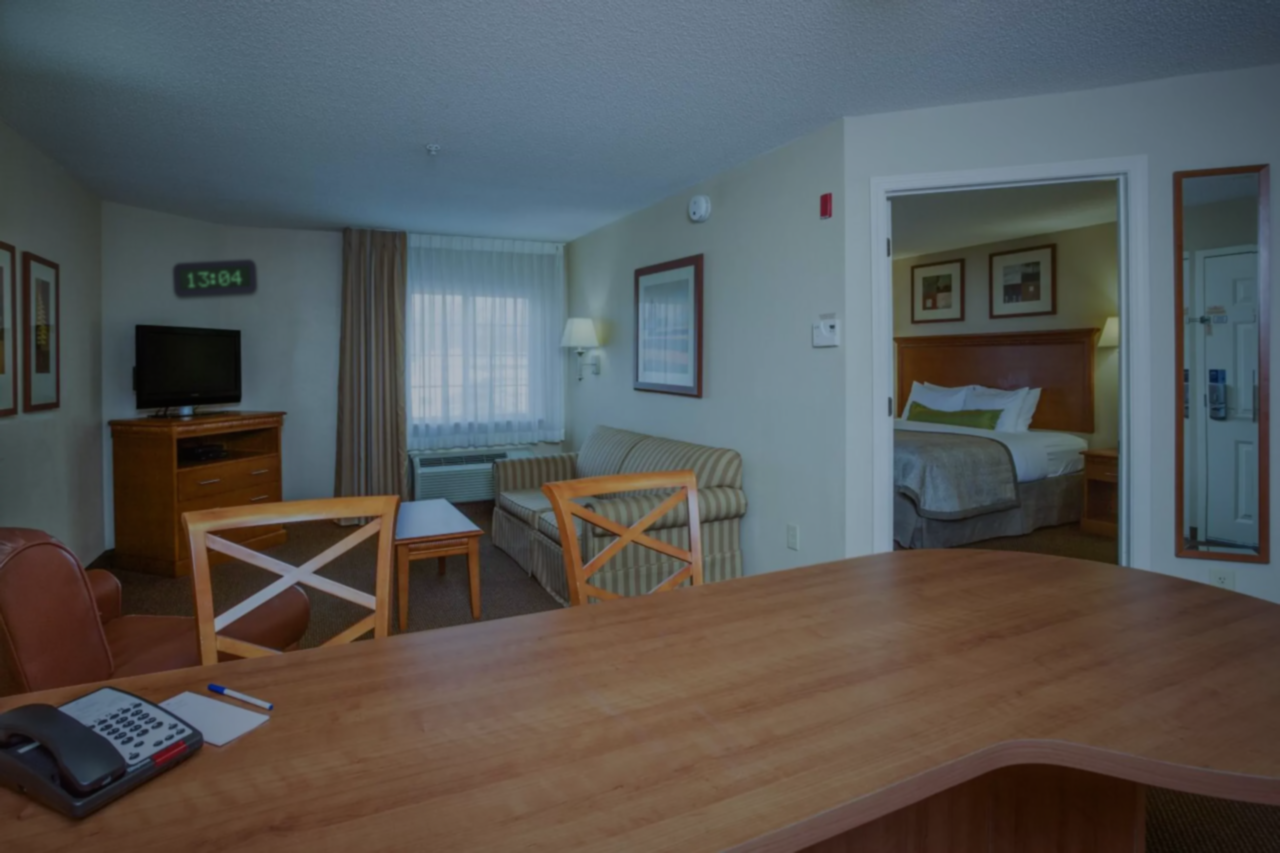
**13:04**
